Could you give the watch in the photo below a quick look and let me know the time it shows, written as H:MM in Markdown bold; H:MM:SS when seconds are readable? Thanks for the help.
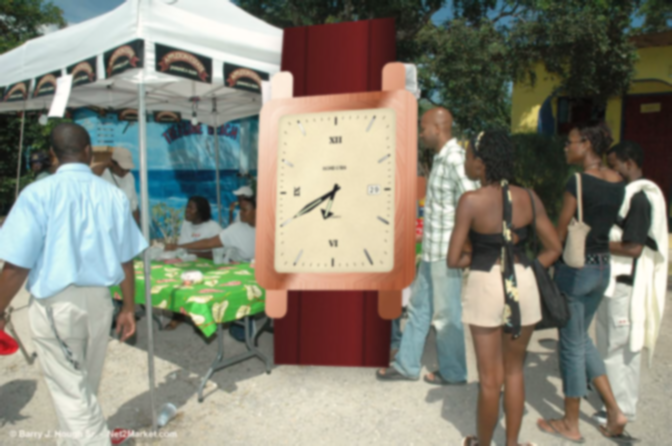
**6:40**
